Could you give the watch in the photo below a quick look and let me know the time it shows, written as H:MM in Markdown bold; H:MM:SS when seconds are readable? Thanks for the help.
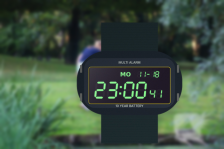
**23:00:41**
